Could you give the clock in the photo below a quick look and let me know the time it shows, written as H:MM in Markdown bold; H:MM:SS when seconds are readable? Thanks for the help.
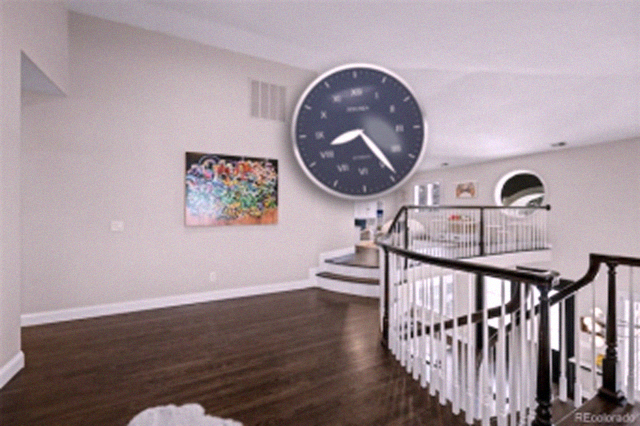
**8:24**
